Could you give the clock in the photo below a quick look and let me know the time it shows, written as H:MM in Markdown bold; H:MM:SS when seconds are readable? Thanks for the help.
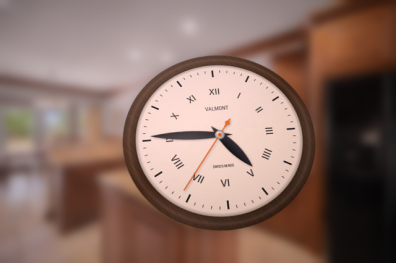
**4:45:36**
